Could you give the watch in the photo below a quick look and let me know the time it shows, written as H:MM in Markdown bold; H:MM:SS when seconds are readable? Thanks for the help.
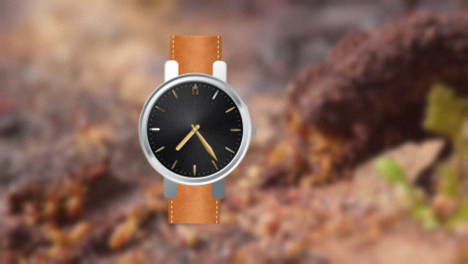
**7:24**
